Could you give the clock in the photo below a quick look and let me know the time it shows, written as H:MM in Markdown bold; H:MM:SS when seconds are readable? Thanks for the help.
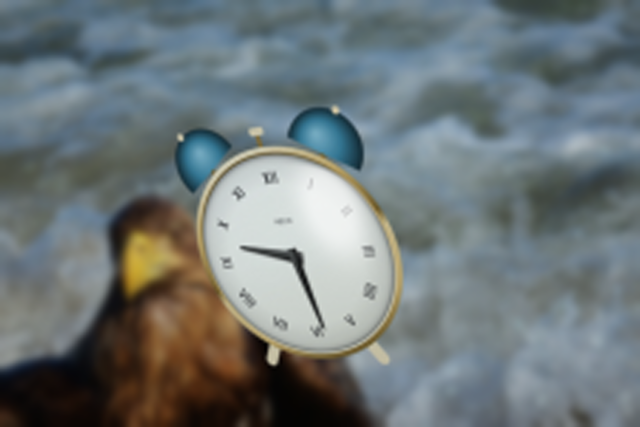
**9:29**
